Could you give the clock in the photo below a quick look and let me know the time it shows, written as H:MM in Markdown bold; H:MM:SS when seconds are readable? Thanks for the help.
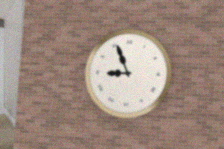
**8:56**
